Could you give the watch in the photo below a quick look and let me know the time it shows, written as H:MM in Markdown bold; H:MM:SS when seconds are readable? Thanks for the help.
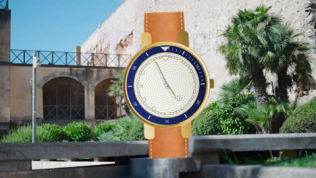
**4:56**
